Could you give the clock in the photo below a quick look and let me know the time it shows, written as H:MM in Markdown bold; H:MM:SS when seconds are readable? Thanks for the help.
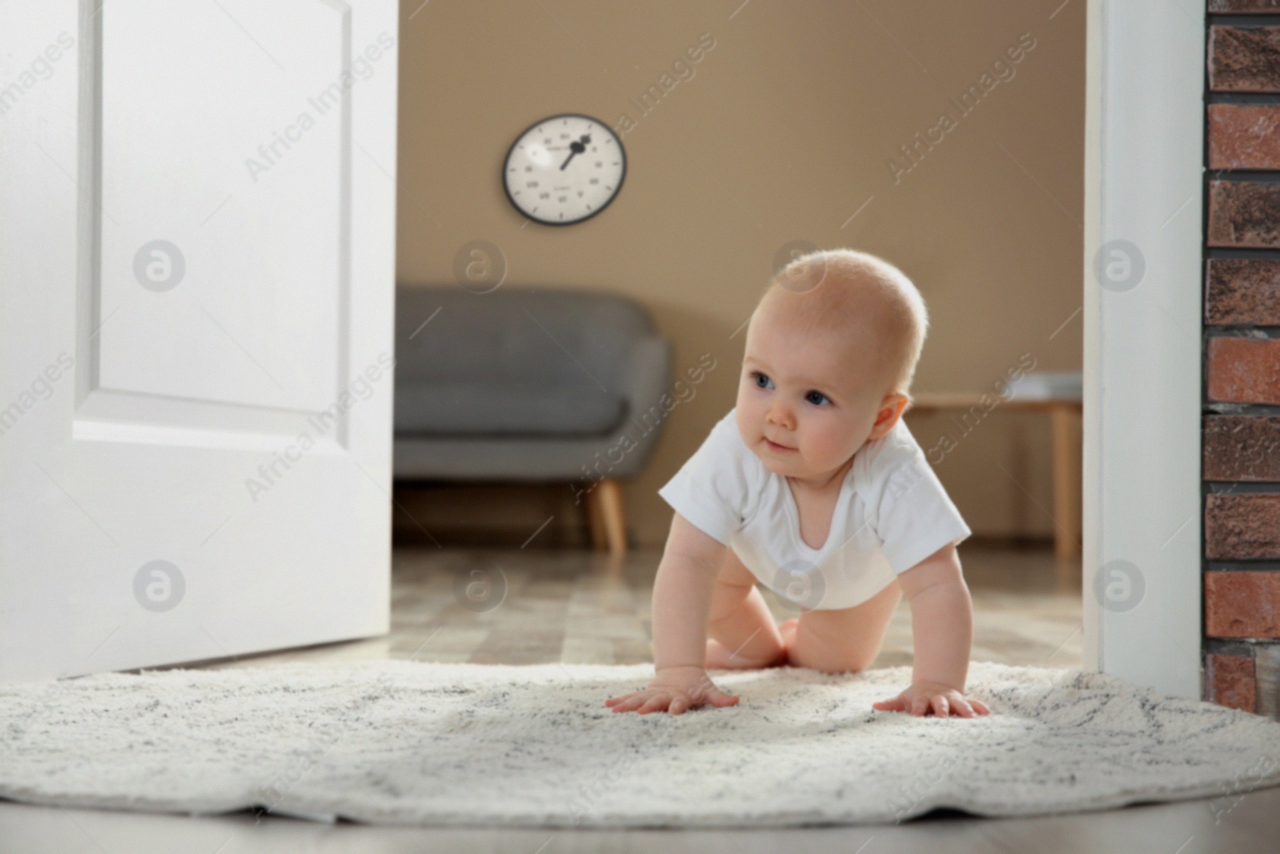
**1:06**
